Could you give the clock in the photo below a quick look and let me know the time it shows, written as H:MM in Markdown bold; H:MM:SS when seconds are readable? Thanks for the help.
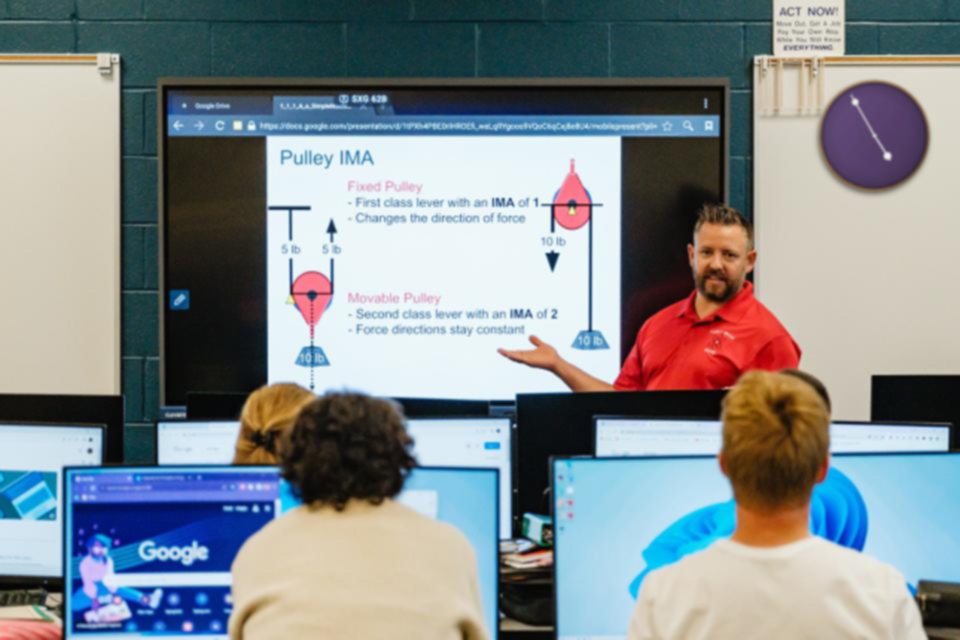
**4:55**
